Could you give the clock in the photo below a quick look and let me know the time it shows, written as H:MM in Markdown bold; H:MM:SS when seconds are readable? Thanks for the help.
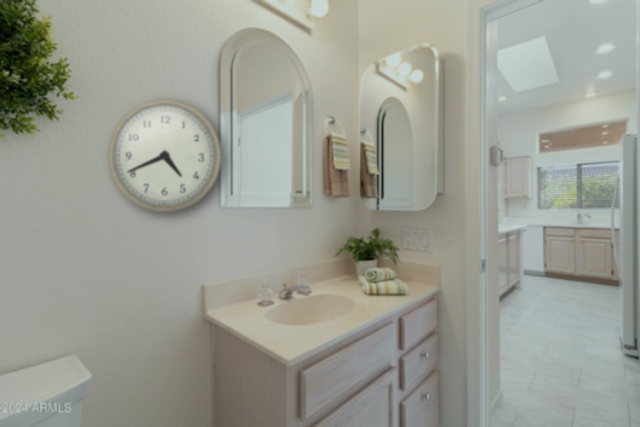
**4:41**
